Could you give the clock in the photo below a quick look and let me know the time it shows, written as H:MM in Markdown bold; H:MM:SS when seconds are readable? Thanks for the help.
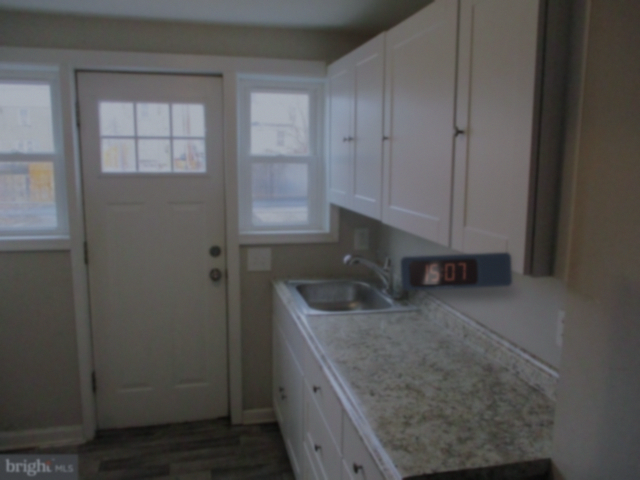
**15:07**
